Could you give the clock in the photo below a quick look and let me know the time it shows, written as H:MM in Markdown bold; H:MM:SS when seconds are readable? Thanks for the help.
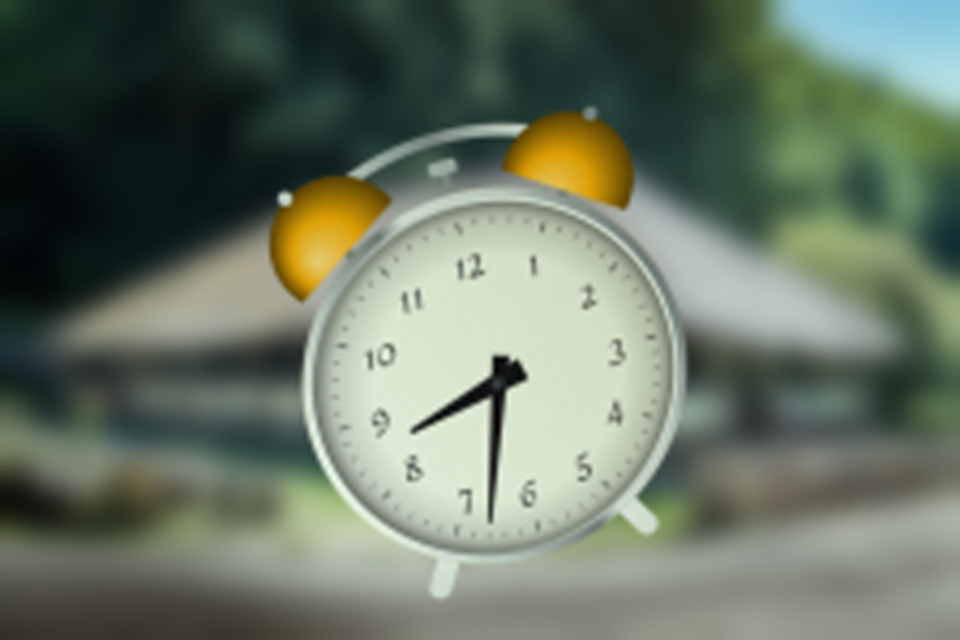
**8:33**
